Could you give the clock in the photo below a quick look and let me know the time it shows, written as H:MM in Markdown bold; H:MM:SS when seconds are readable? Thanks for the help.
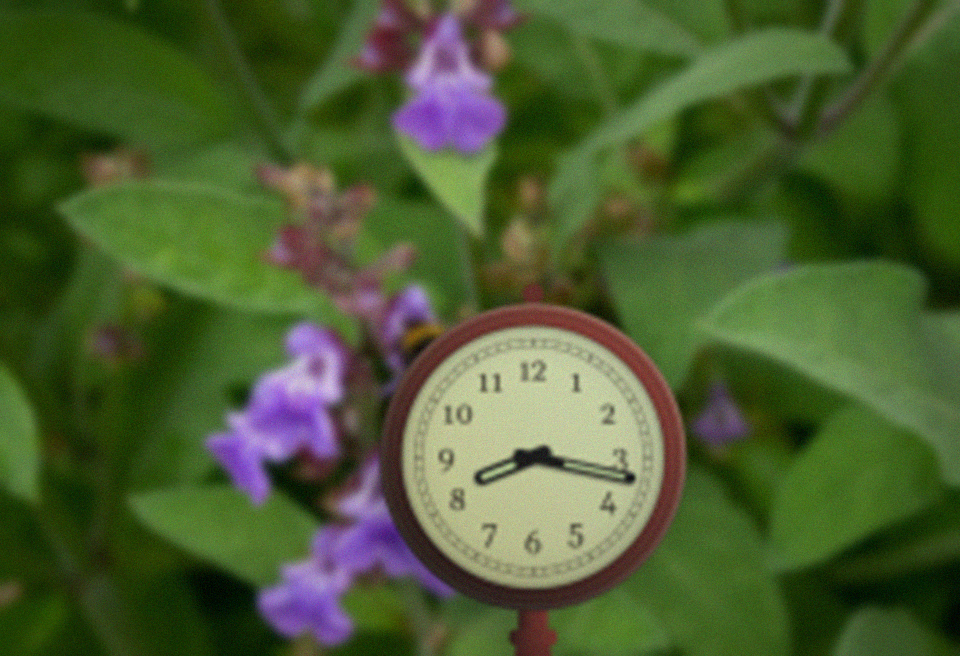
**8:17**
